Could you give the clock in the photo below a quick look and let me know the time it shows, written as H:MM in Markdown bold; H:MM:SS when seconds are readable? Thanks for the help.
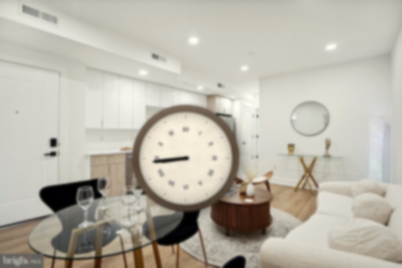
**8:44**
